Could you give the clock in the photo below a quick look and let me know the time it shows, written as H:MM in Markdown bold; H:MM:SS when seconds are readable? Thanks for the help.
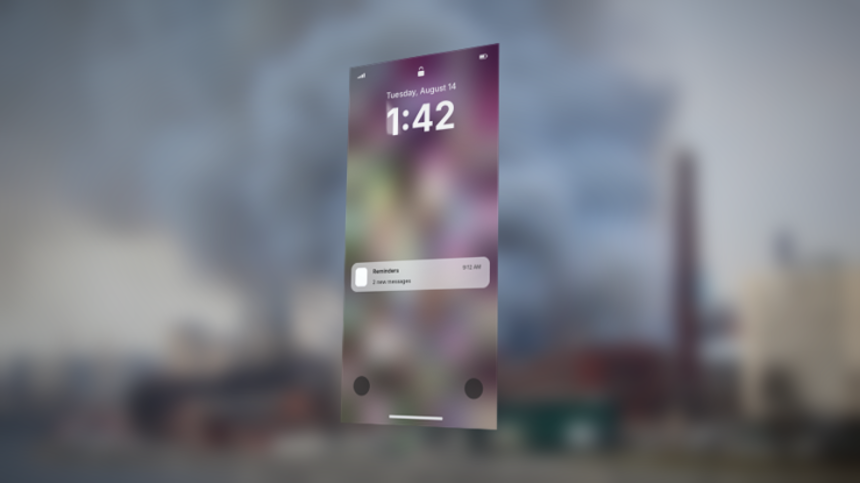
**1:42**
